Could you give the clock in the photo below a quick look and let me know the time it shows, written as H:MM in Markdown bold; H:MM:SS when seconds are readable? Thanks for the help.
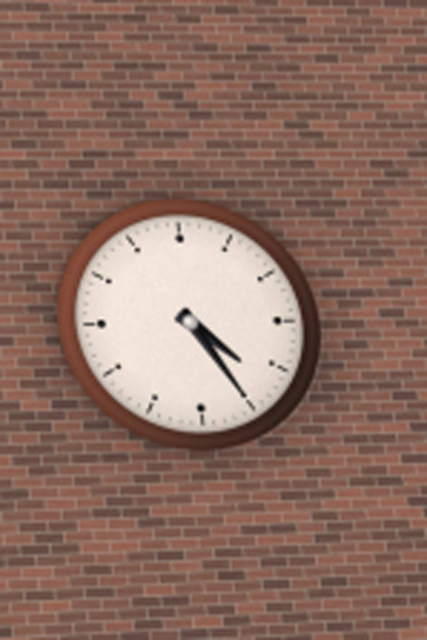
**4:25**
